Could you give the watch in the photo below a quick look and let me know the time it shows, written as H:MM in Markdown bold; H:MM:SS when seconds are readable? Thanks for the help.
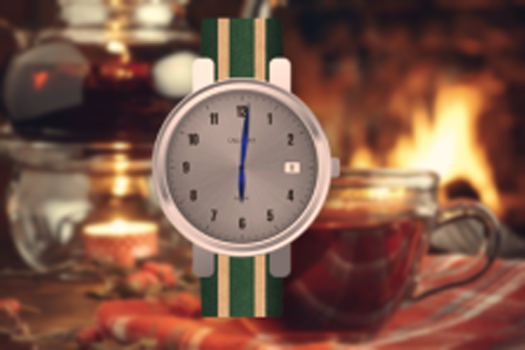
**6:01**
